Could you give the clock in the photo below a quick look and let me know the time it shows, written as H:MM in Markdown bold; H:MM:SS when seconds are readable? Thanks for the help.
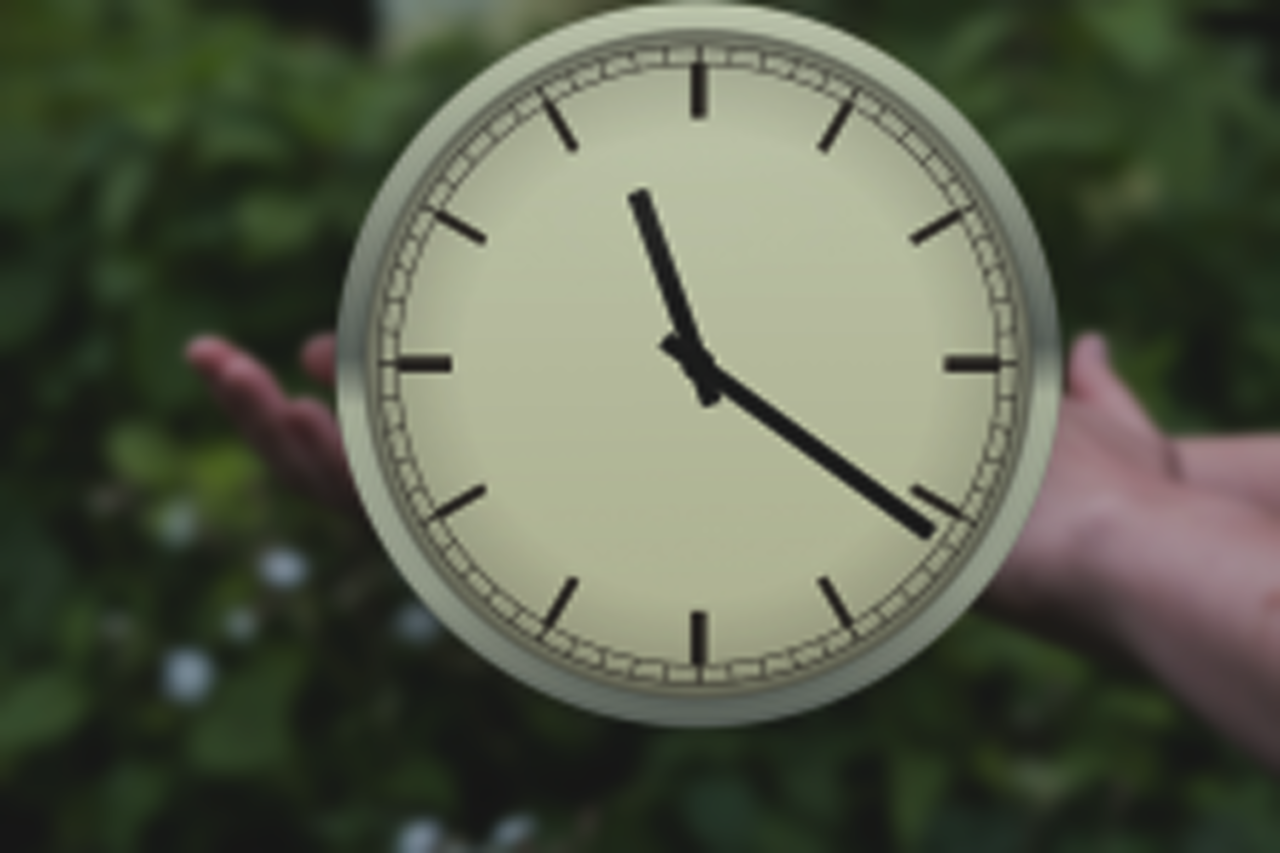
**11:21**
